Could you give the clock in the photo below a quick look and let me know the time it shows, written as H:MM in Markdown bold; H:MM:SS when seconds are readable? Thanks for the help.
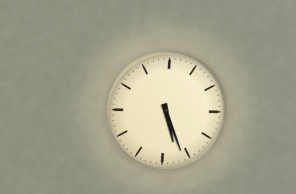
**5:26**
